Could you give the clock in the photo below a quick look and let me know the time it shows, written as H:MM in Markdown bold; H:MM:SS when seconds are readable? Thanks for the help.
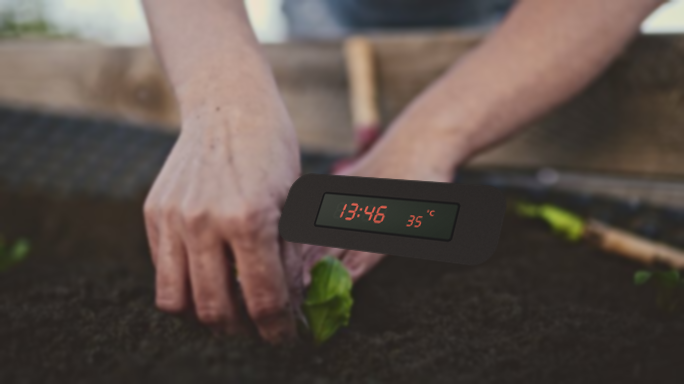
**13:46**
